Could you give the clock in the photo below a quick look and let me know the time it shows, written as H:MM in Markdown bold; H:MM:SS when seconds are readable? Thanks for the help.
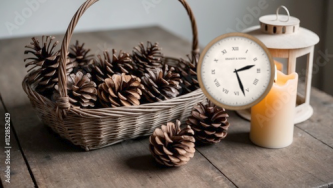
**2:27**
